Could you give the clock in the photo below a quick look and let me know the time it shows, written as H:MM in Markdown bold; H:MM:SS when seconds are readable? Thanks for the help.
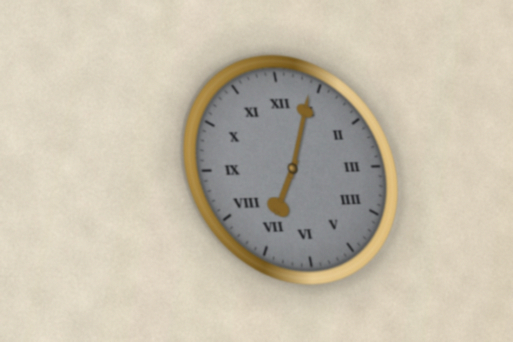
**7:04**
